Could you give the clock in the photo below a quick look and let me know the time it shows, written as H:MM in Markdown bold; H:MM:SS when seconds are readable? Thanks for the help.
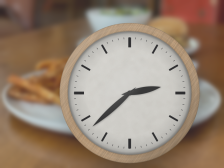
**2:38**
